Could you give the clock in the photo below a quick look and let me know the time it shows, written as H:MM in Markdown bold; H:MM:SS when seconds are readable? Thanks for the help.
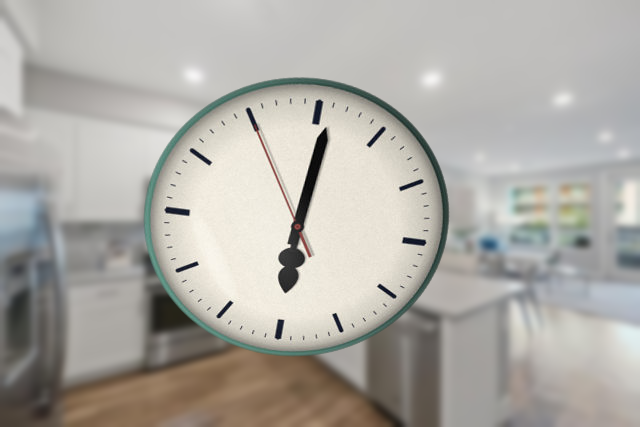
**6:00:55**
